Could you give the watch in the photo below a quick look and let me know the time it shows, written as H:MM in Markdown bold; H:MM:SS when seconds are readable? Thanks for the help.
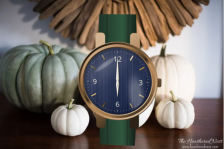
**6:00**
